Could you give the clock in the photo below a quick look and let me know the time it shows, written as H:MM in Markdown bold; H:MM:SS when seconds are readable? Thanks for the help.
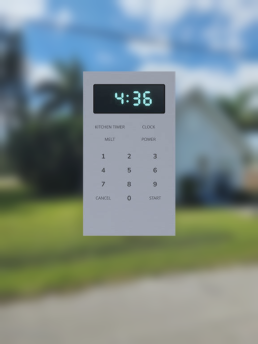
**4:36**
